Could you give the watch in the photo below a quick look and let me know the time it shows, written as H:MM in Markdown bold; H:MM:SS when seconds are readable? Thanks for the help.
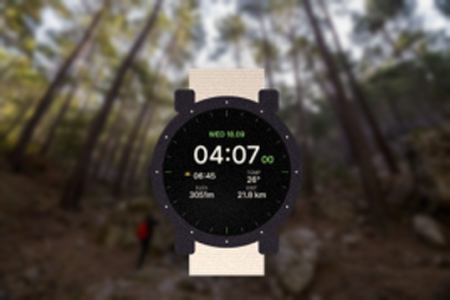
**4:07**
